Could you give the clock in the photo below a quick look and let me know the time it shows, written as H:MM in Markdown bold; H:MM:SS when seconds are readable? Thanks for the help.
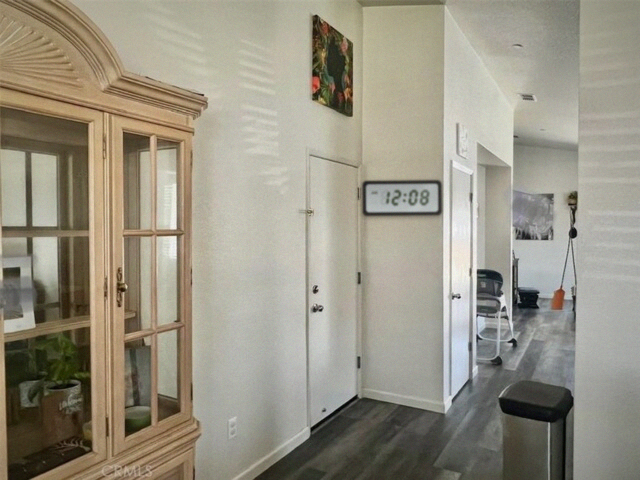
**12:08**
